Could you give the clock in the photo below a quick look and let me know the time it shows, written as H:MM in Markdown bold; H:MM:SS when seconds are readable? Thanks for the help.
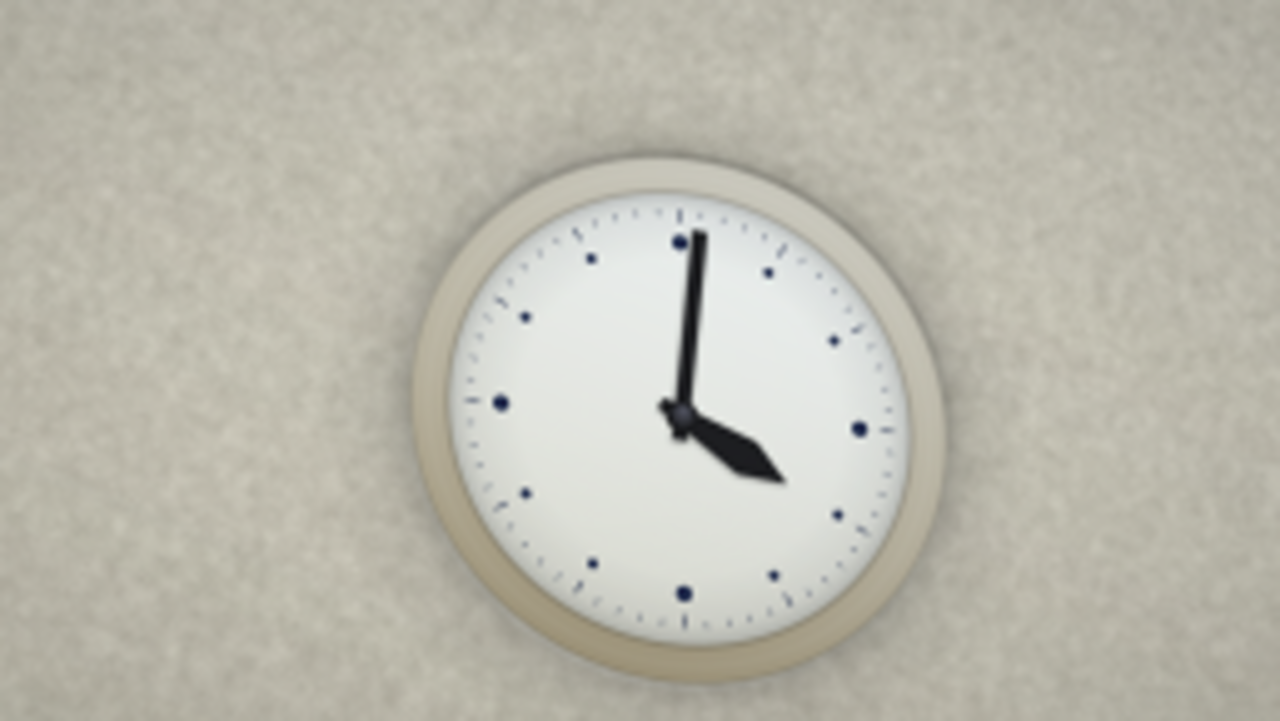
**4:01**
